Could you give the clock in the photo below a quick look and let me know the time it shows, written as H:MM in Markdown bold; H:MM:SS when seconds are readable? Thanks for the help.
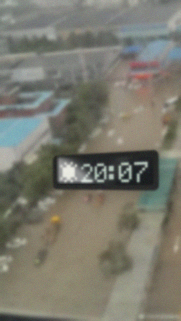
**20:07**
